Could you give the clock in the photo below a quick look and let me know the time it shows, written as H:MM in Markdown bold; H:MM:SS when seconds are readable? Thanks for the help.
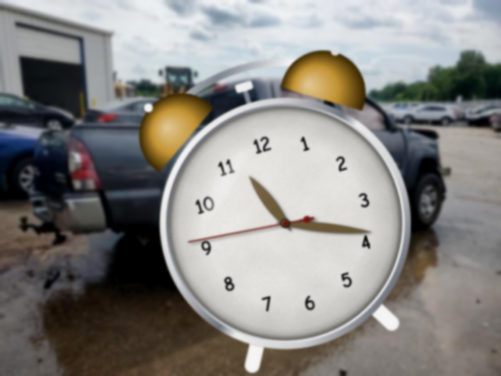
**11:18:46**
